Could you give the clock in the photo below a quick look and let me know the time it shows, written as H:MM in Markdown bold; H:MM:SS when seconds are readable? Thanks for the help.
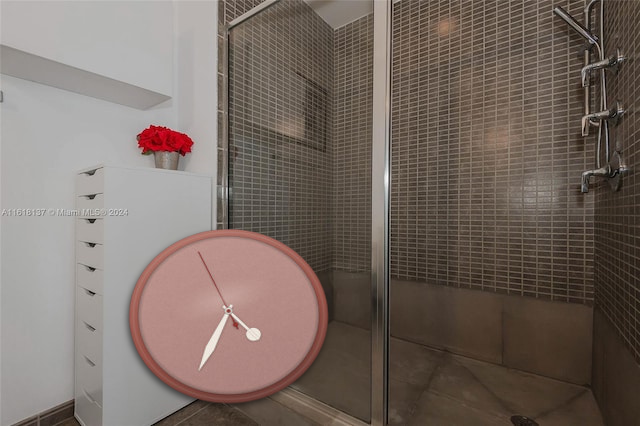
**4:33:56**
